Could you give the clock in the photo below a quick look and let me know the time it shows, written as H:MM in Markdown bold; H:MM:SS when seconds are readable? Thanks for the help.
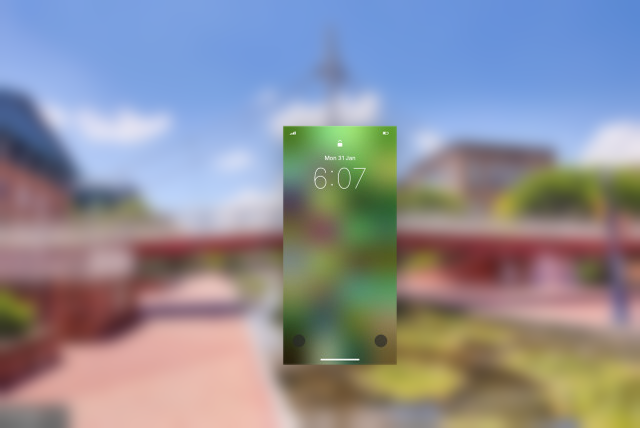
**6:07**
